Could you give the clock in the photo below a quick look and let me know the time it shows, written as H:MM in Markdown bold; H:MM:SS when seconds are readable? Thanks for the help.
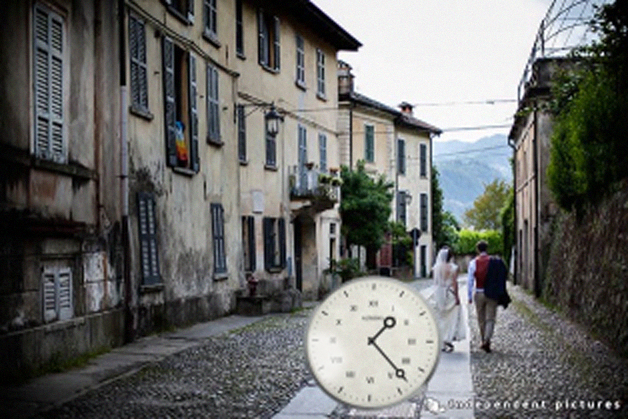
**1:23**
